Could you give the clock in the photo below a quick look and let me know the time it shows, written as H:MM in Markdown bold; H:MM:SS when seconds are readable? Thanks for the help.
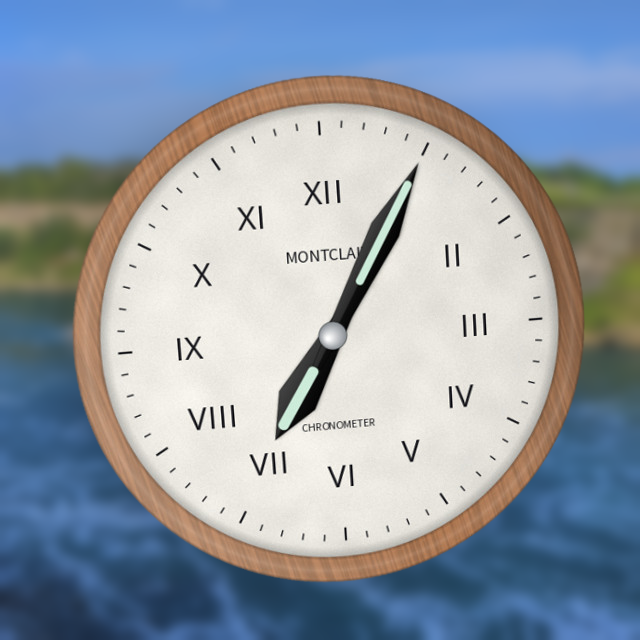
**7:05**
